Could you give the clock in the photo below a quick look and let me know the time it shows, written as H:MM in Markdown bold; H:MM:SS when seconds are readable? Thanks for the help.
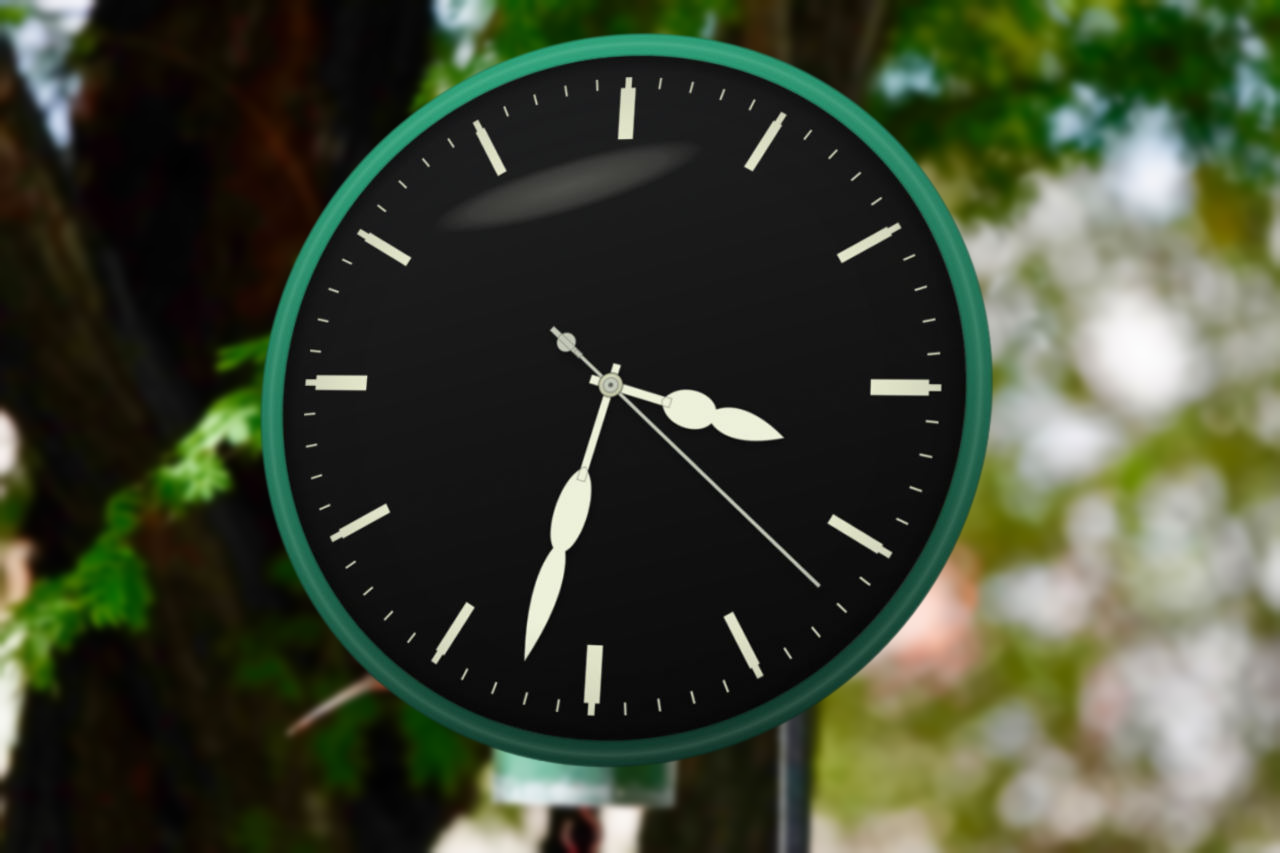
**3:32:22**
